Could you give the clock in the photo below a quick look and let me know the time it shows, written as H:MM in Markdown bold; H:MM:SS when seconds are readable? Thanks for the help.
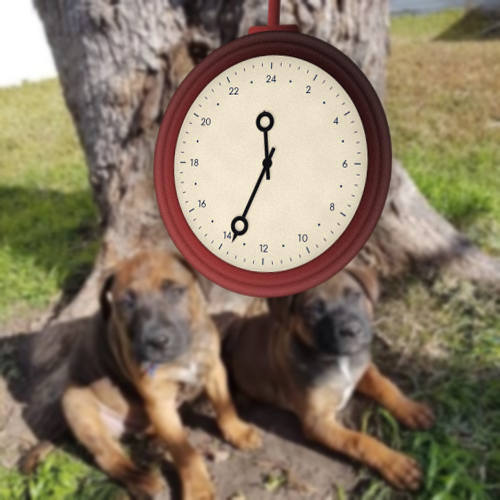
**23:34**
